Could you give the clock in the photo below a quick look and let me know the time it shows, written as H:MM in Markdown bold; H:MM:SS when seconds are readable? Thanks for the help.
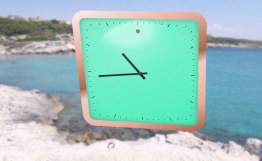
**10:44**
